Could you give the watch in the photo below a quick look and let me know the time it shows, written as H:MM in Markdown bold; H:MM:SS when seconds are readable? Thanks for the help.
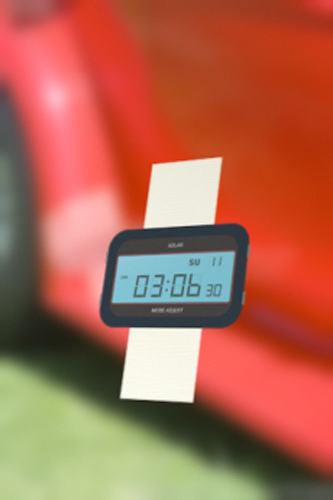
**3:06:30**
